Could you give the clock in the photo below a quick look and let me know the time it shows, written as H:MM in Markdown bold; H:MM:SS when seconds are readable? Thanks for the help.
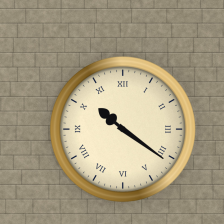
**10:21**
